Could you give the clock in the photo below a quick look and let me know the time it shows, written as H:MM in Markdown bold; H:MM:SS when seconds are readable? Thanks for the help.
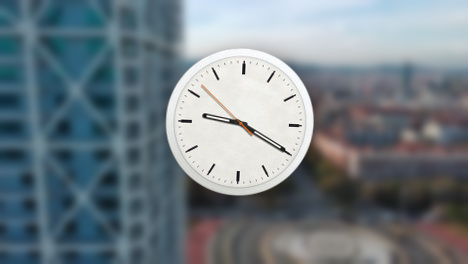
**9:19:52**
